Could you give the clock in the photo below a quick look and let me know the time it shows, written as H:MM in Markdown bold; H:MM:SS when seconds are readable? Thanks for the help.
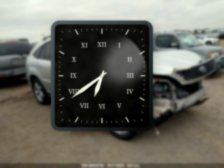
**6:39**
